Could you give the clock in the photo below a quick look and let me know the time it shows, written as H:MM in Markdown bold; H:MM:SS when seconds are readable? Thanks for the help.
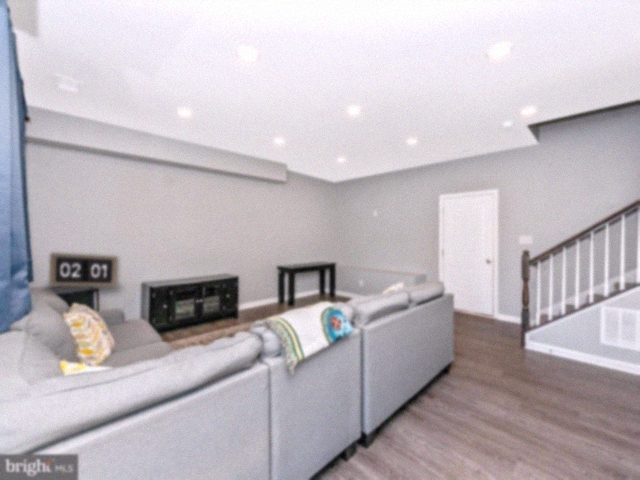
**2:01**
